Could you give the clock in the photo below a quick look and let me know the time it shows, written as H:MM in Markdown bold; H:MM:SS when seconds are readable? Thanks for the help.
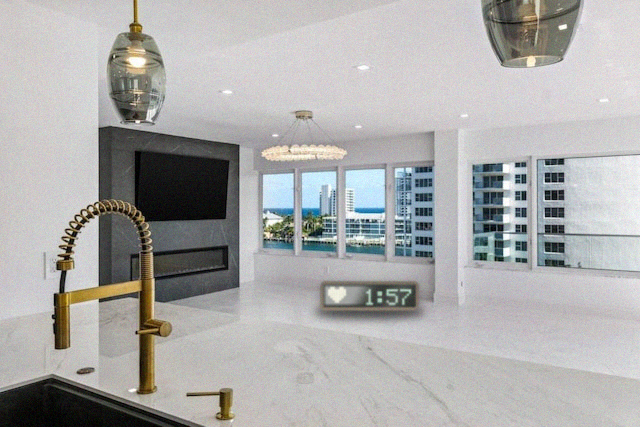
**1:57**
